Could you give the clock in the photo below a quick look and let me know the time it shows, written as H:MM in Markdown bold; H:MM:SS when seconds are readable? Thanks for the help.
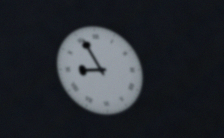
**8:56**
